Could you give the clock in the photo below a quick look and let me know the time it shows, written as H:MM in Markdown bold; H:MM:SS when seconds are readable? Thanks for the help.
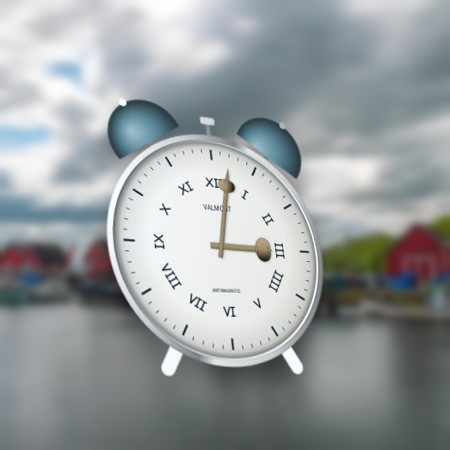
**3:02**
